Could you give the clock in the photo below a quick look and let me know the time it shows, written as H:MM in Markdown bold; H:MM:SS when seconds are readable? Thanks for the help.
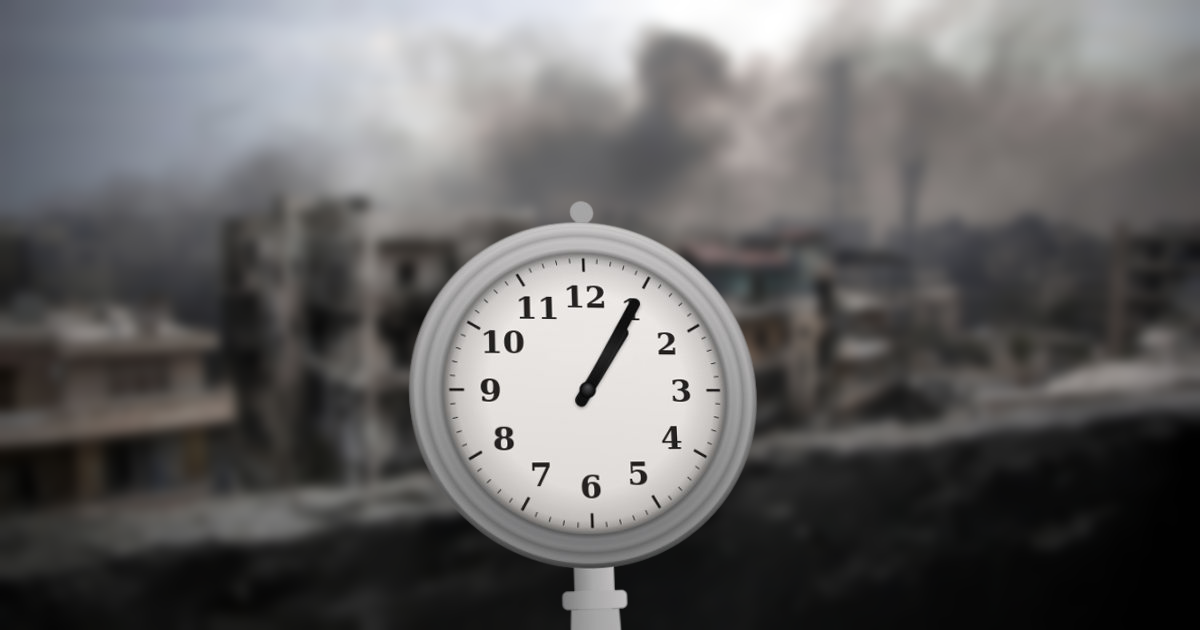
**1:05**
